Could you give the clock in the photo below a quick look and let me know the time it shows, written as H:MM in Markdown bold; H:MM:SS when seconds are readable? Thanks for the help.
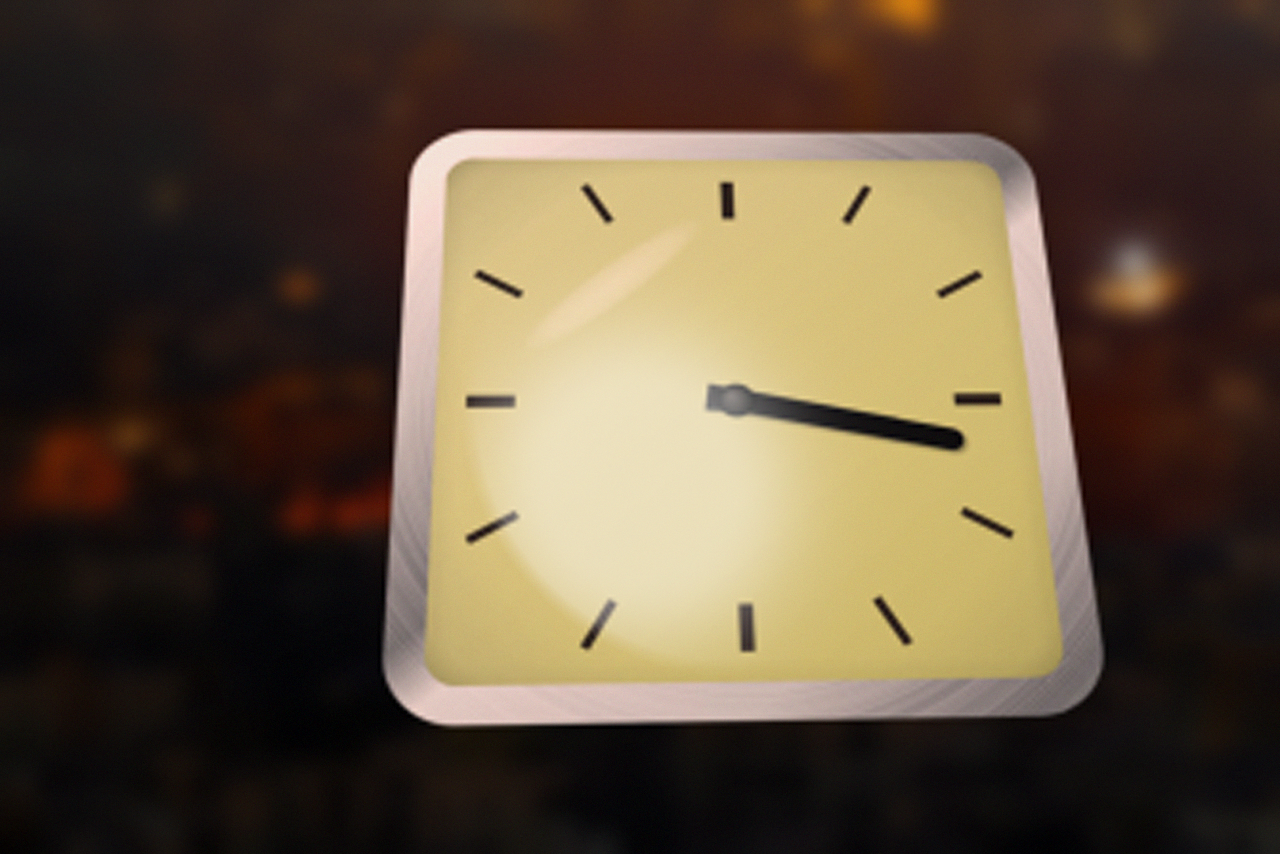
**3:17**
